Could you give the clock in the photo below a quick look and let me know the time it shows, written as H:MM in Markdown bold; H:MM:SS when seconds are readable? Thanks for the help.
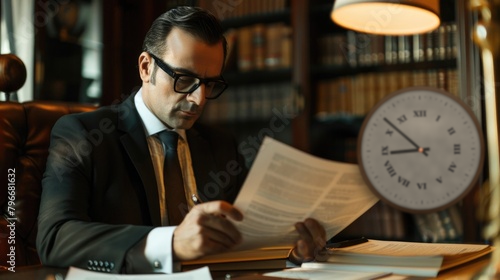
**8:52**
